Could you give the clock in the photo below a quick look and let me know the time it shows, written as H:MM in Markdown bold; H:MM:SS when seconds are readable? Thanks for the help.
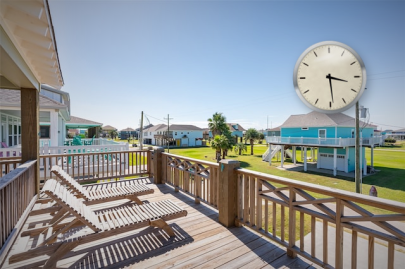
**3:29**
